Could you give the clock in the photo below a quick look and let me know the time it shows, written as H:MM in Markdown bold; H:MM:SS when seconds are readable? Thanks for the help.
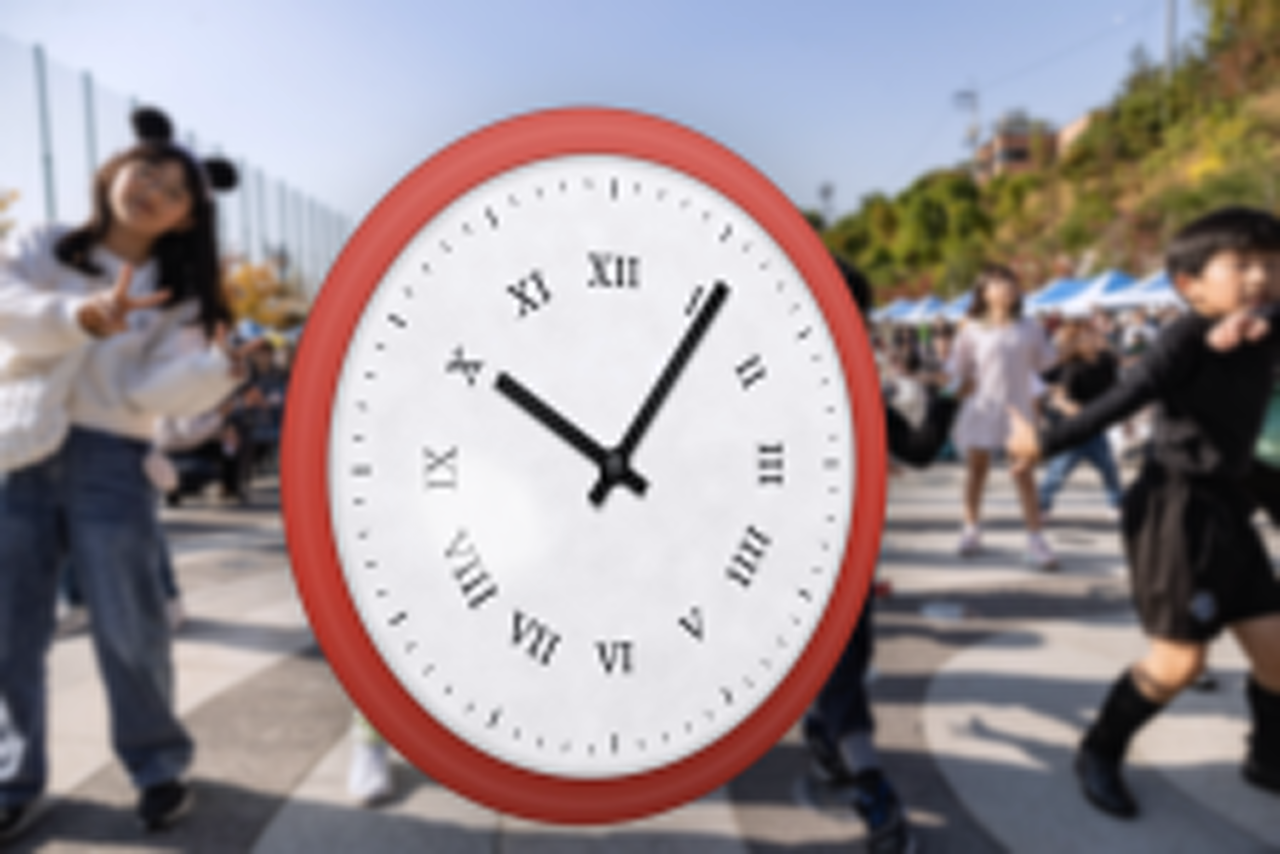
**10:06**
